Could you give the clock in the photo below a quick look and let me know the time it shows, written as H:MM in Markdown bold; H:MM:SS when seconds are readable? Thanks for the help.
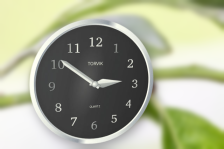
**2:51**
